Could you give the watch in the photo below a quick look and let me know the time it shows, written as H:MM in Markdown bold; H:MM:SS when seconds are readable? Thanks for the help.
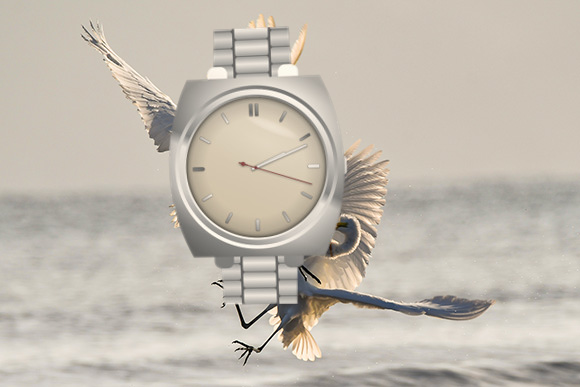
**2:11:18**
